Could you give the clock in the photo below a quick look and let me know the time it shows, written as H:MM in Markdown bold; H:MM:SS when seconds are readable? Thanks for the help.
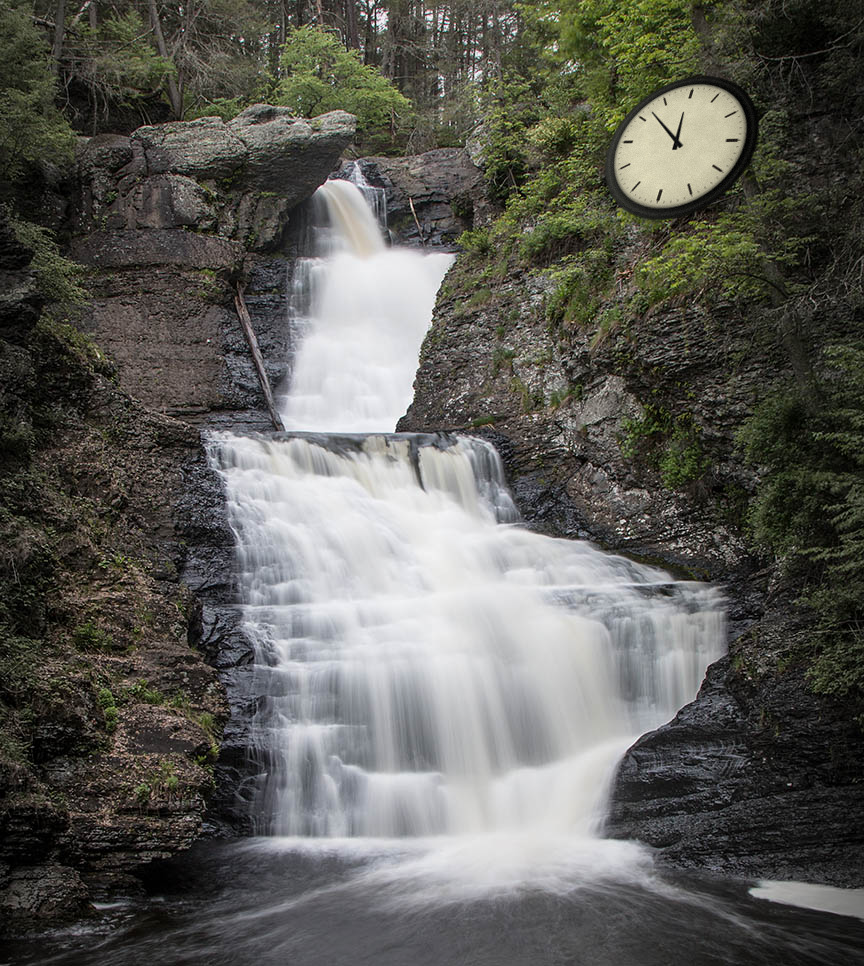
**11:52**
